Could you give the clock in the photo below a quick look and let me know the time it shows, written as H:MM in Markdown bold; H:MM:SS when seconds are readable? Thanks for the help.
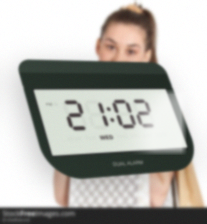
**21:02**
